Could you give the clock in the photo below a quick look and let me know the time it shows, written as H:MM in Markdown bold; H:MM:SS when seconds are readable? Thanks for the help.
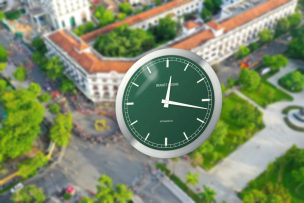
**12:17**
